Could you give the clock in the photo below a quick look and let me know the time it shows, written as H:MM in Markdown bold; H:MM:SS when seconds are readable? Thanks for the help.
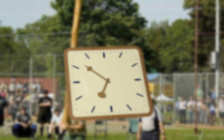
**6:52**
